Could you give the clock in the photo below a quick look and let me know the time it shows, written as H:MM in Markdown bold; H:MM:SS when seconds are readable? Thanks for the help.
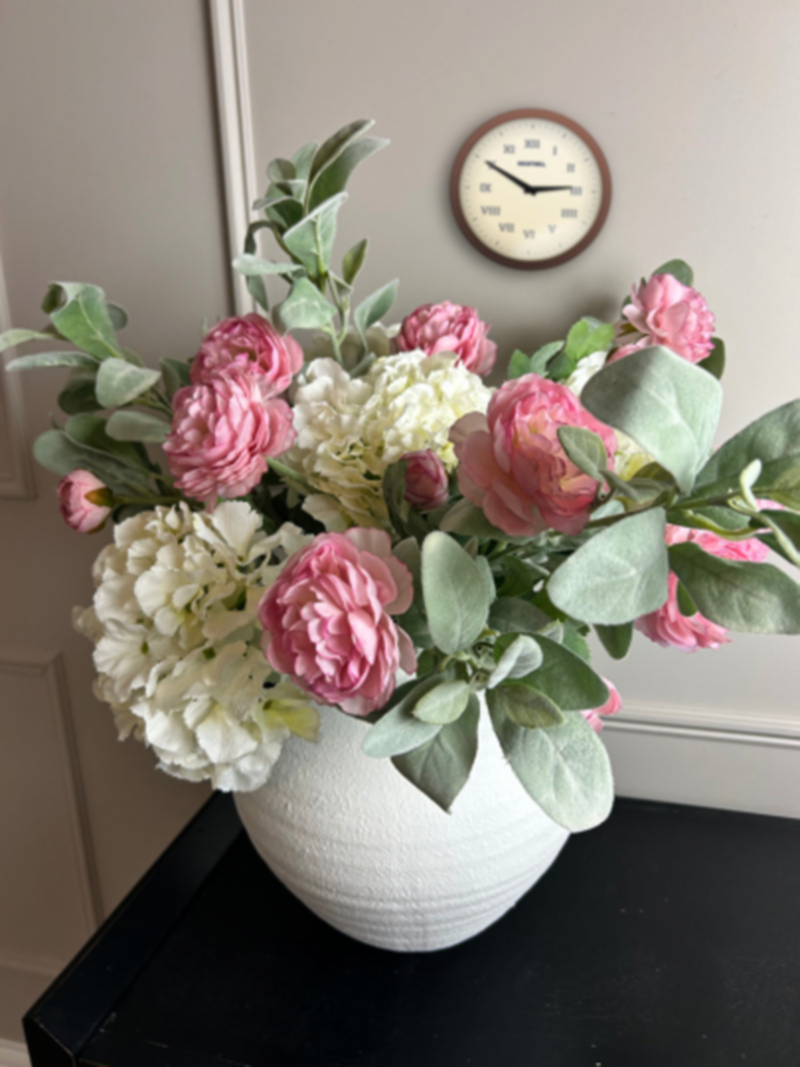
**2:50**
